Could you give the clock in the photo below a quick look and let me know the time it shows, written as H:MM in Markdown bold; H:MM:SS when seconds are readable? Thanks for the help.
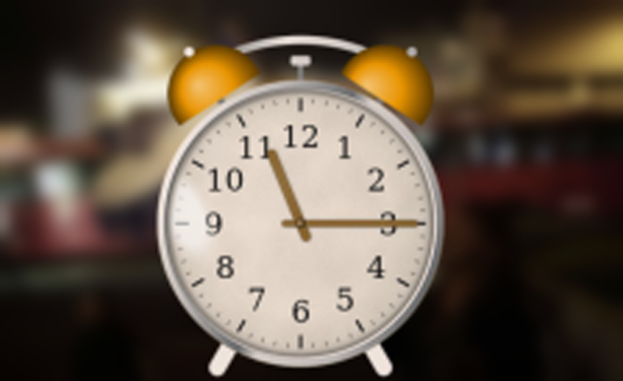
**11:15**
